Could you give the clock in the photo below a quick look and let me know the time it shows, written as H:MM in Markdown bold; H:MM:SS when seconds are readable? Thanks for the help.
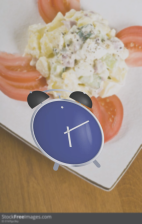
**6:11**
